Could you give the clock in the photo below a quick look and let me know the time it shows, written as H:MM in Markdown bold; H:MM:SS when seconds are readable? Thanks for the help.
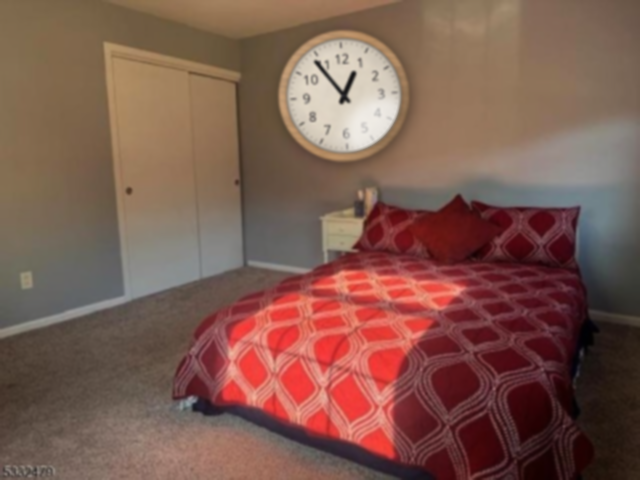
**12:54**
